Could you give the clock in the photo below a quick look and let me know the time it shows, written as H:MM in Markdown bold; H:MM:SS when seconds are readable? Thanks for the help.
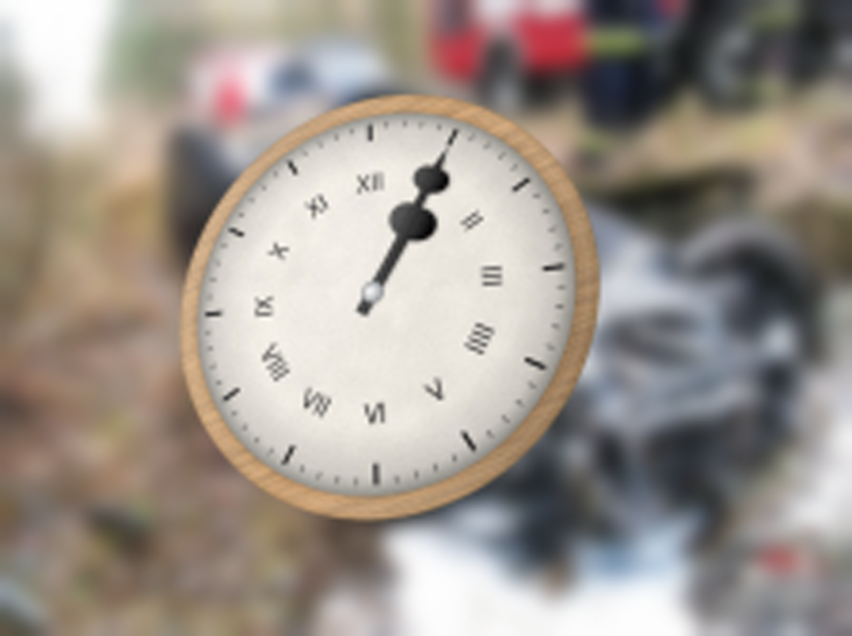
**1:05**
